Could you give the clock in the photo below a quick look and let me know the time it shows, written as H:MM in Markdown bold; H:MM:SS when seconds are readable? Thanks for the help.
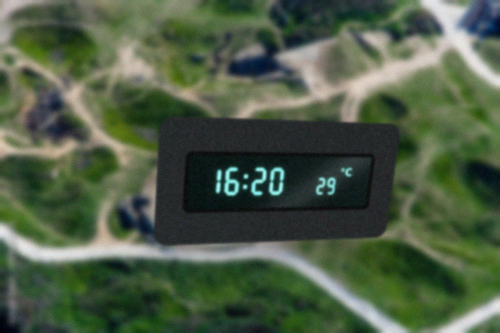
**16:20**
